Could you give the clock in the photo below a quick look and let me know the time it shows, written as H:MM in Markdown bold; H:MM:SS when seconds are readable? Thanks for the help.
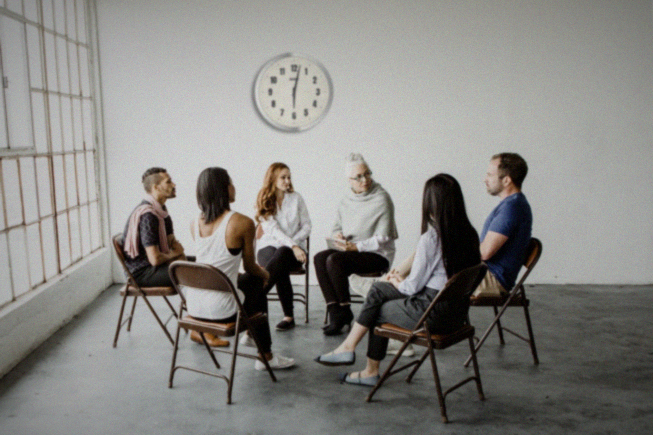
**6:02**
